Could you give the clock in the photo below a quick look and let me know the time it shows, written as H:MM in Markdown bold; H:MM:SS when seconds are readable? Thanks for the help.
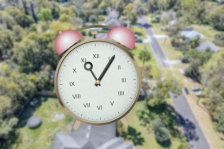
**11:06**
